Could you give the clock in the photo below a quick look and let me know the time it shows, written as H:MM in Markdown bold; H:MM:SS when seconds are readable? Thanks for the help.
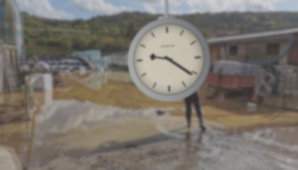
**9:21**
